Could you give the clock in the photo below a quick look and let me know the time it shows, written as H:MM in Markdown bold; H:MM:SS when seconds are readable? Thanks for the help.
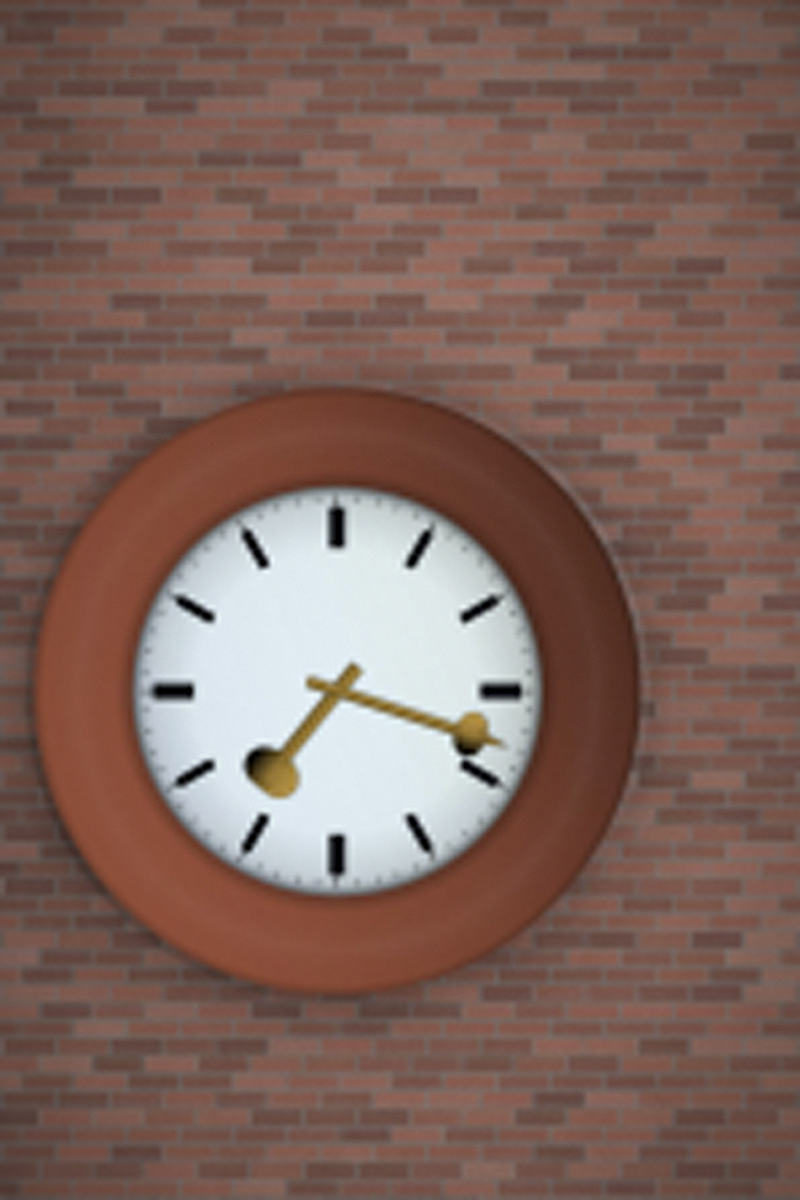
**7:18**
